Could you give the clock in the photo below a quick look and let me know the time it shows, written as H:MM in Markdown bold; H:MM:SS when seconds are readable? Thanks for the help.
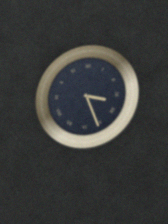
**3:26**
